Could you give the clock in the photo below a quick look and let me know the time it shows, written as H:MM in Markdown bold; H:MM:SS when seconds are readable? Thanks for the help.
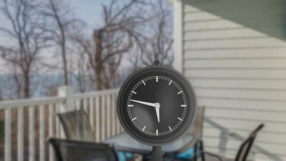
**5:47**
